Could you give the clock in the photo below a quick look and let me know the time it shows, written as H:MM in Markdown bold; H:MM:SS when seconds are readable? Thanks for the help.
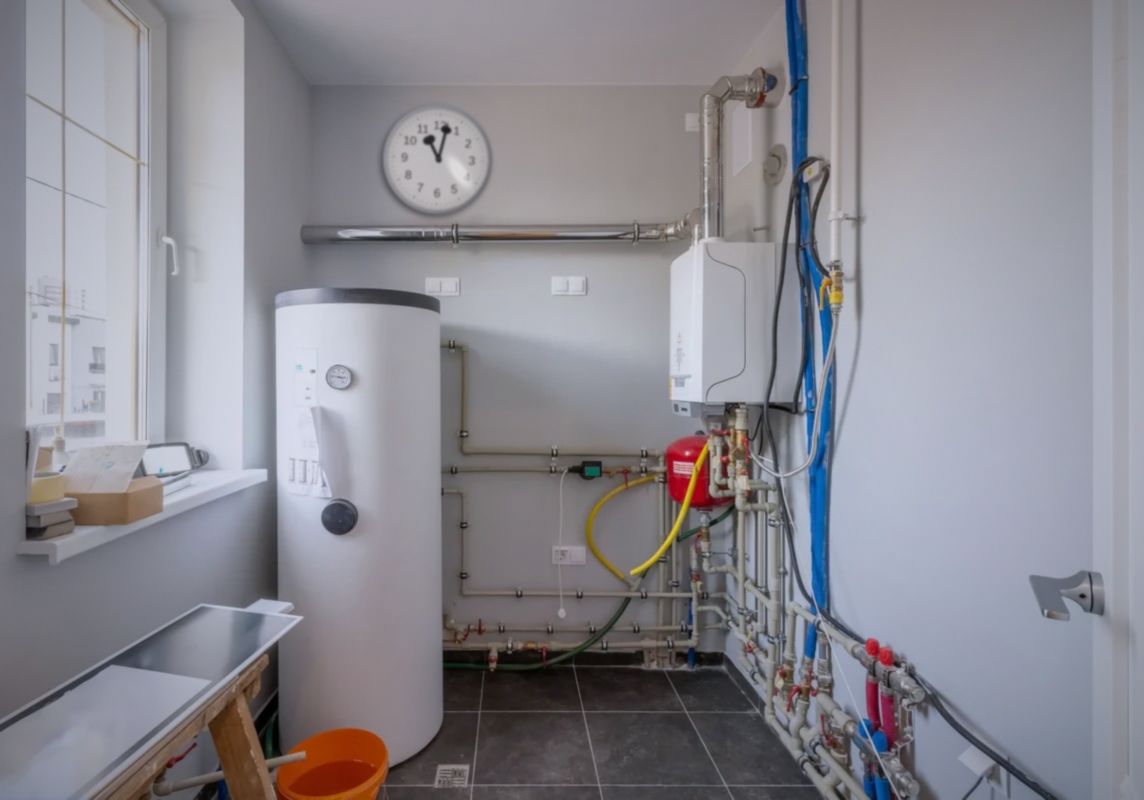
**11:02**
